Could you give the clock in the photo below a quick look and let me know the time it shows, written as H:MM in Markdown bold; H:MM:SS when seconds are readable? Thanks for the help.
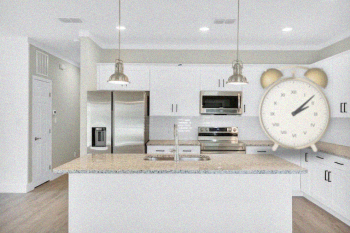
**2:08**
